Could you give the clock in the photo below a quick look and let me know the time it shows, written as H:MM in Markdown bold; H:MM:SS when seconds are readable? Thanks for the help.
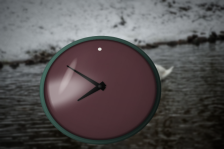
**7:51**
